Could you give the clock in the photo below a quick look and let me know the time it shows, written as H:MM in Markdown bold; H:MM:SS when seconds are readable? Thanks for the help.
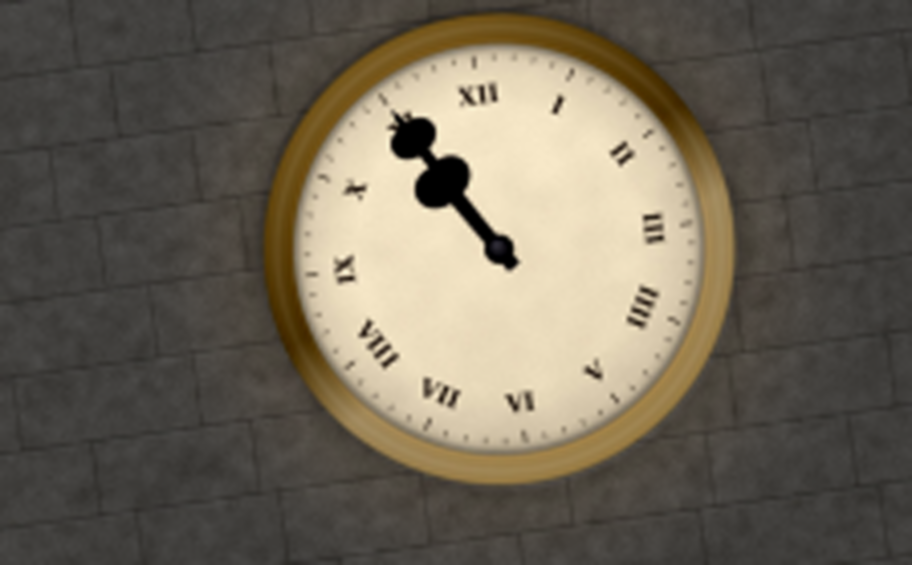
**10:55**
